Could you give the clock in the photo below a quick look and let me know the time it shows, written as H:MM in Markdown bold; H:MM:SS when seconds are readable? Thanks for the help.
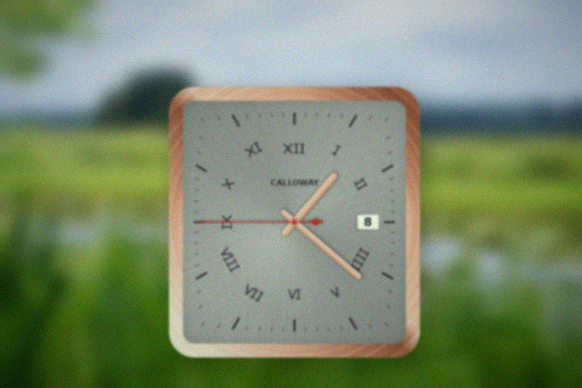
**1:21:45**
